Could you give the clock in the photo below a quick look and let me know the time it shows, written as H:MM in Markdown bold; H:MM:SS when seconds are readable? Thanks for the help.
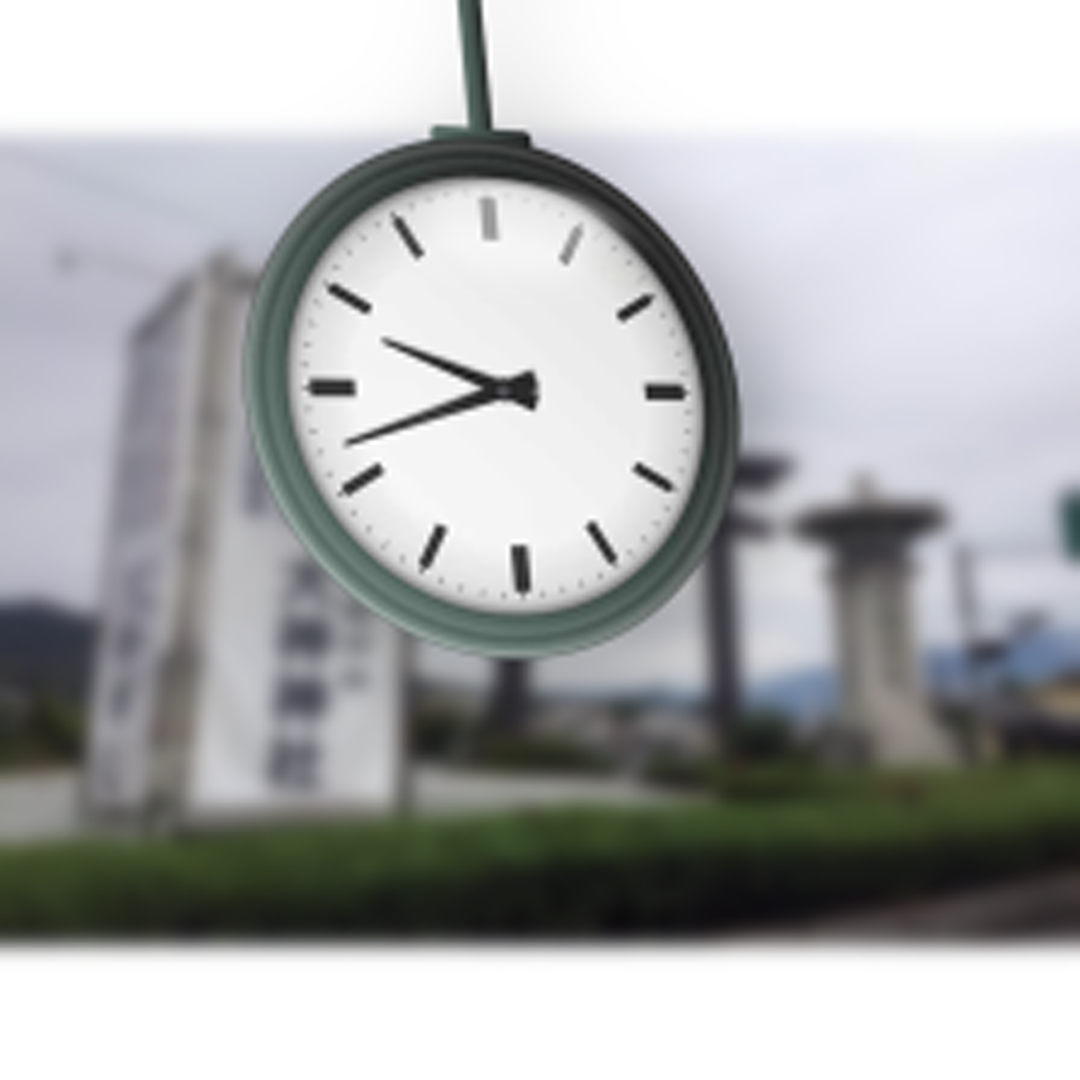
**9:42**
